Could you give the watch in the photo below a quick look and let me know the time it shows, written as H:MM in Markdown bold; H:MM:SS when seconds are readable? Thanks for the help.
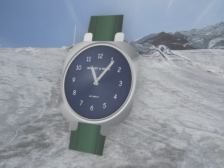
**11:06**
